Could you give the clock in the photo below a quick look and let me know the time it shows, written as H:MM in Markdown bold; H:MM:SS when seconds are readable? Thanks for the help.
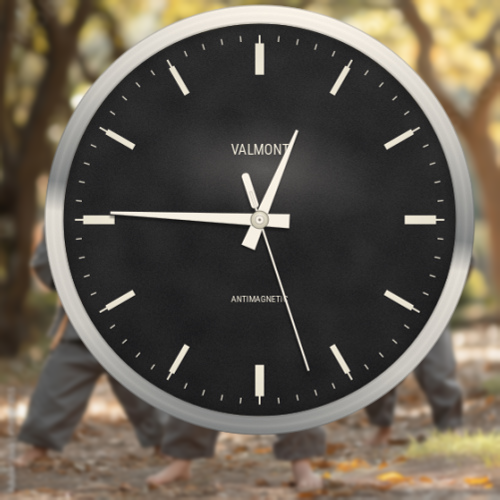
**12:45:27**
